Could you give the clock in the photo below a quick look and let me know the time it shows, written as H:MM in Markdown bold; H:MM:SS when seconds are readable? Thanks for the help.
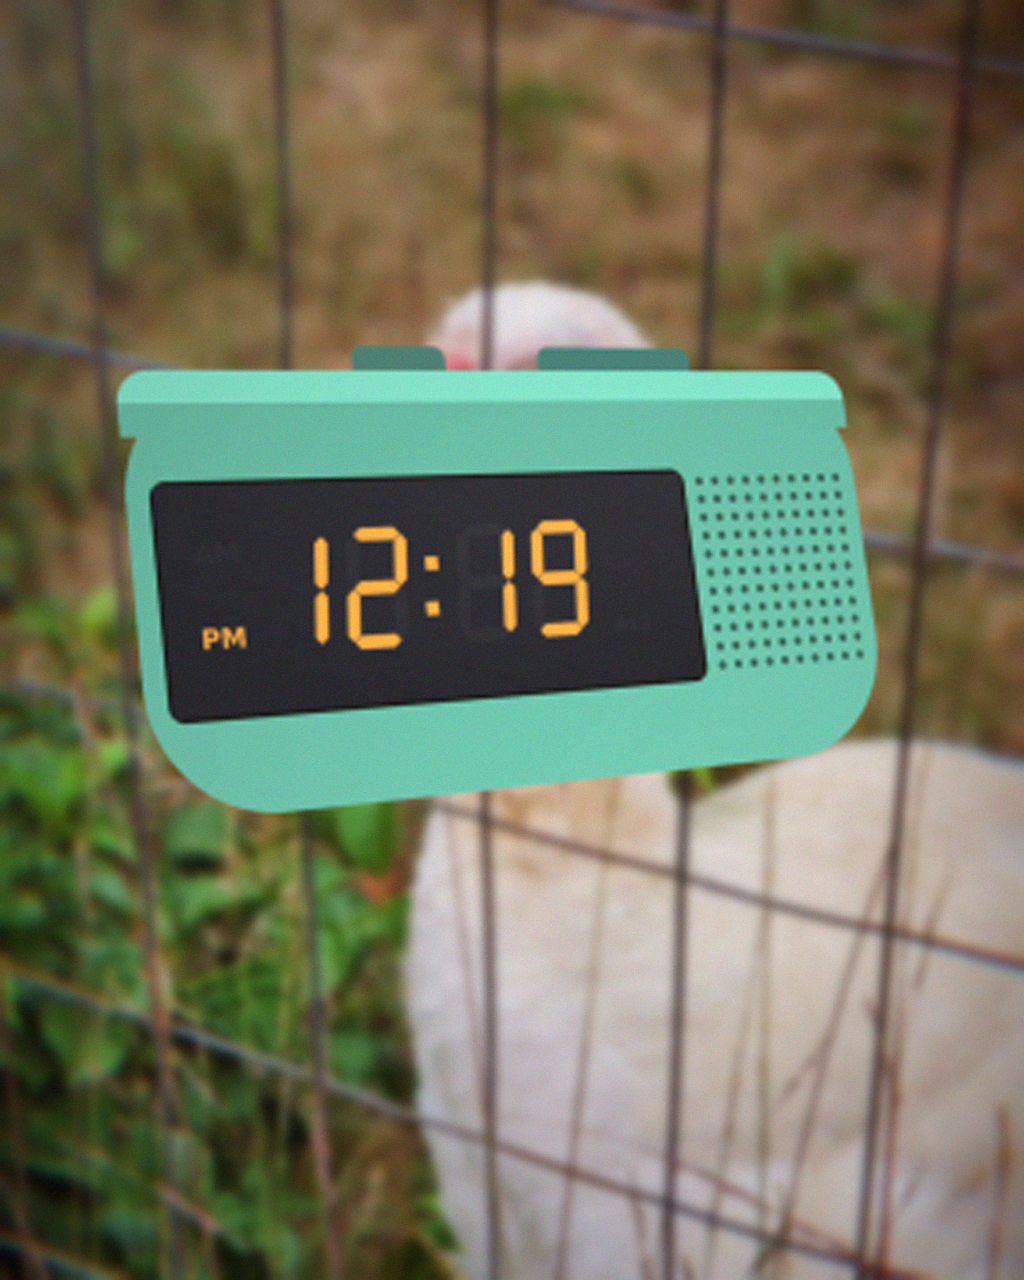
**12:19**
